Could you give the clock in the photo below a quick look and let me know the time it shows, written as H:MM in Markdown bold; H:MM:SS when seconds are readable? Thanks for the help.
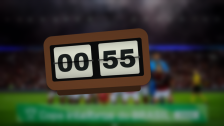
**0:55**
